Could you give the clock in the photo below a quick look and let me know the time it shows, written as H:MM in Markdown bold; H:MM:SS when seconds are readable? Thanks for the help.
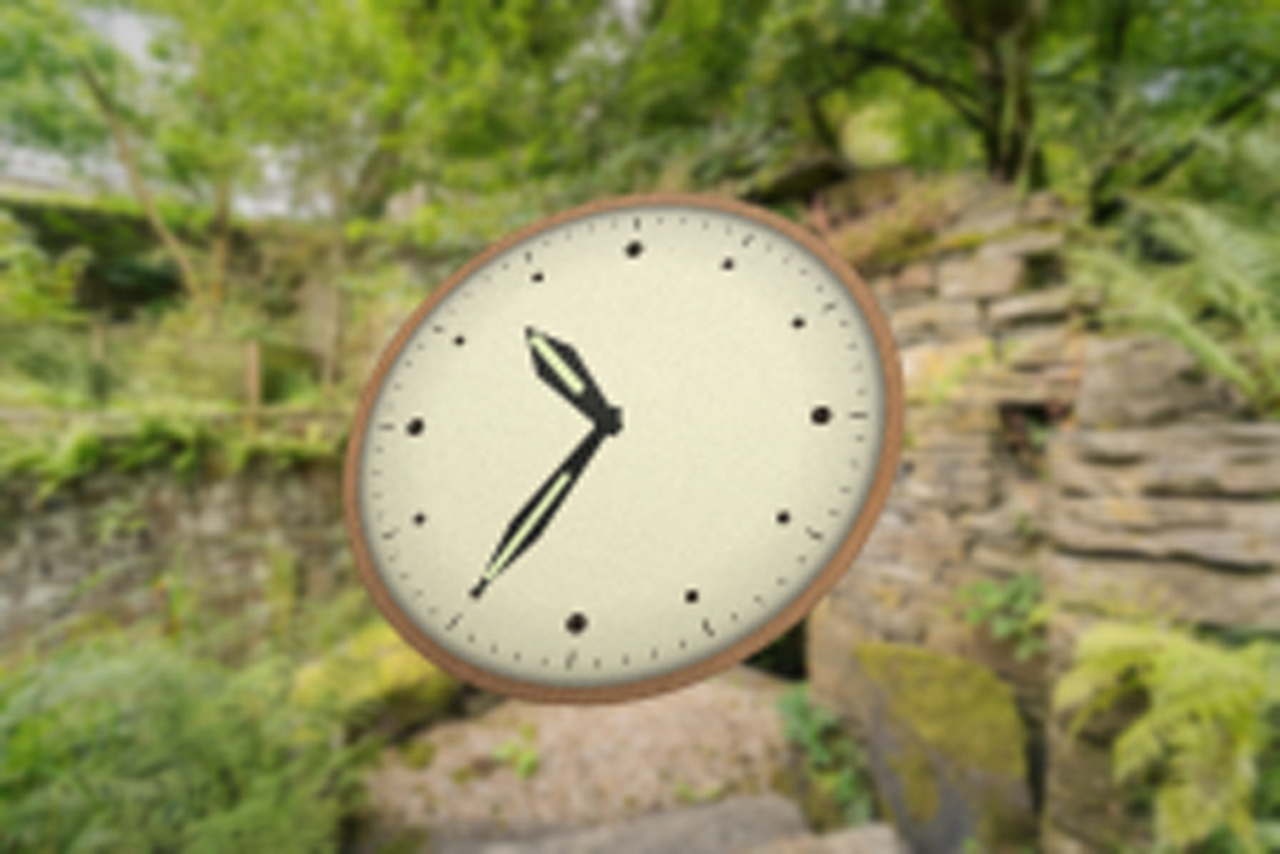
**10:35**
